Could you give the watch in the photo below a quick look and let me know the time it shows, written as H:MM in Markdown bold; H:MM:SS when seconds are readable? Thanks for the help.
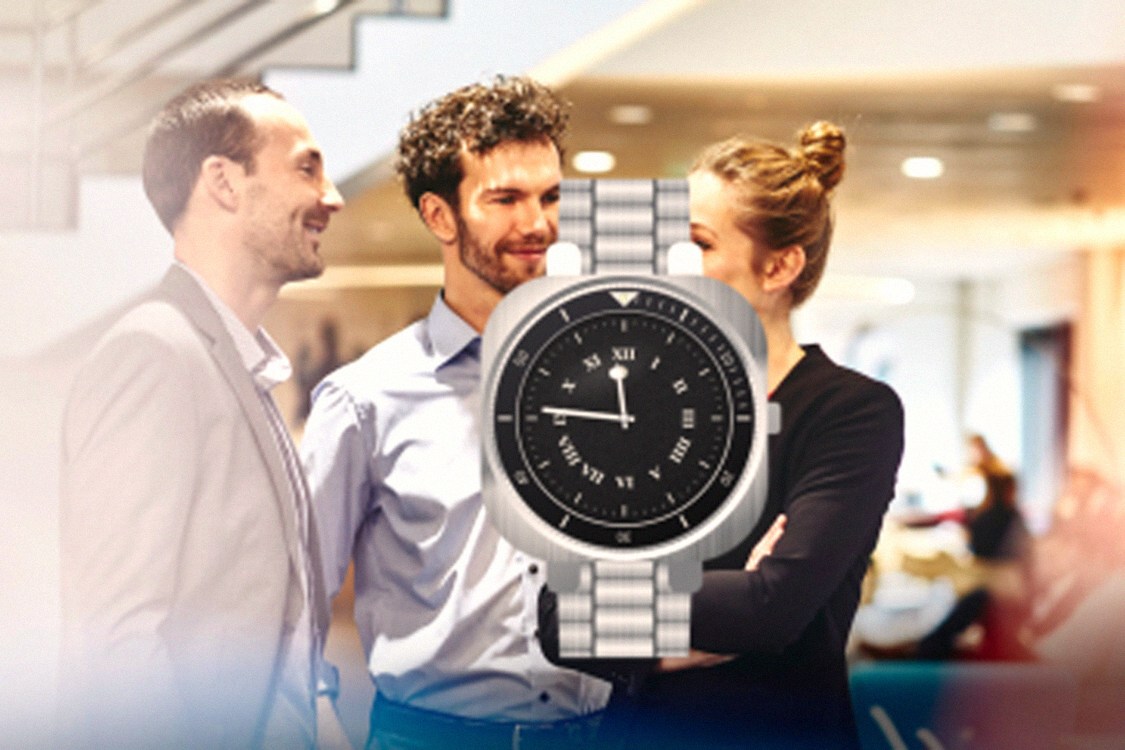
**11:46**
